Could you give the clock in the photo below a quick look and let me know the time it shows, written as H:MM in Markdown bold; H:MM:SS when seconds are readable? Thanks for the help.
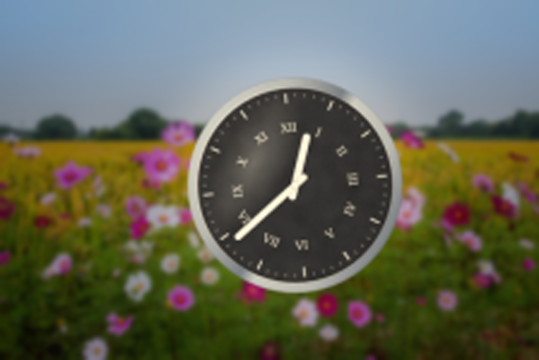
**12:39**
